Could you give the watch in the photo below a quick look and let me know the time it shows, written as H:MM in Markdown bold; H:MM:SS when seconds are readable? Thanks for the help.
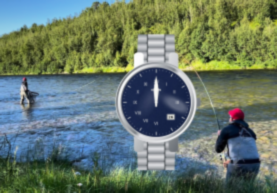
**12:00**
